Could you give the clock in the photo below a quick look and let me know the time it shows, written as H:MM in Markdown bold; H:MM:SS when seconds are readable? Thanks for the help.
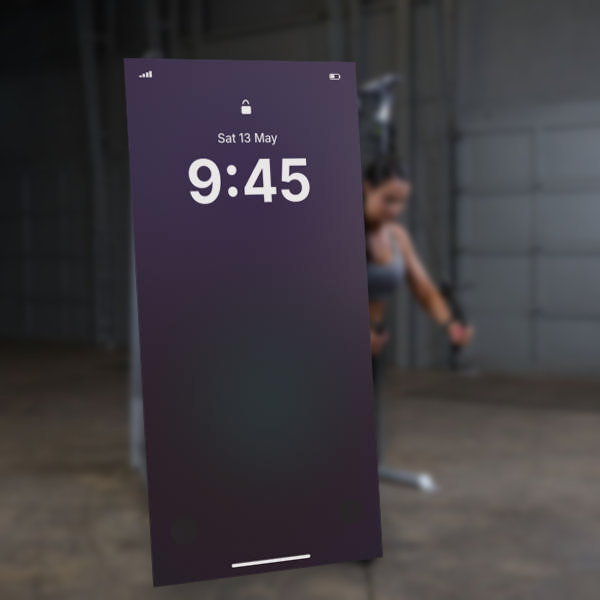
**9:45**
